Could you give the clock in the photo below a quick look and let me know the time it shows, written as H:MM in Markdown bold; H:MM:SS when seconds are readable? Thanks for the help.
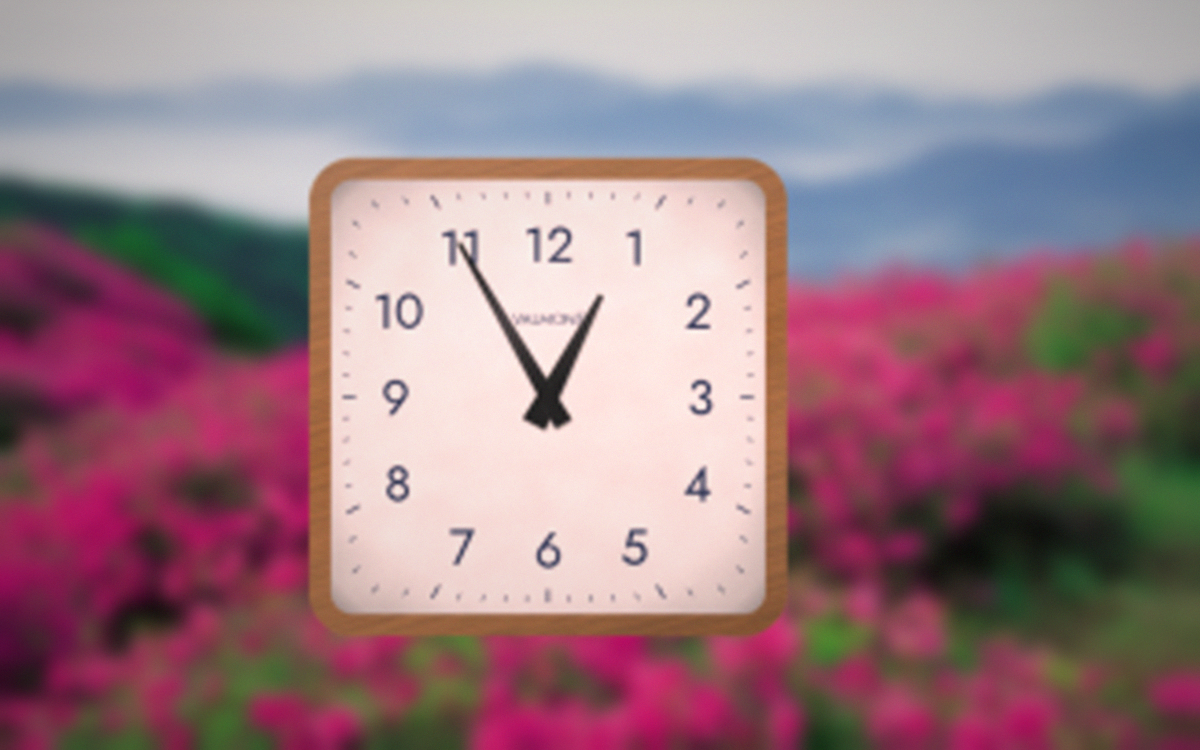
**12:55**
